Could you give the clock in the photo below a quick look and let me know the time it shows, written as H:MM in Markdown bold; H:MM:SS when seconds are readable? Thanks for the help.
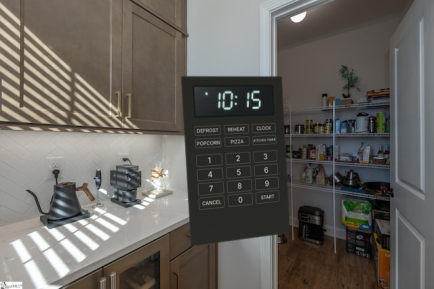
**10:15**
